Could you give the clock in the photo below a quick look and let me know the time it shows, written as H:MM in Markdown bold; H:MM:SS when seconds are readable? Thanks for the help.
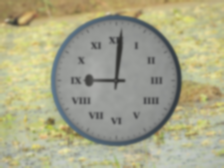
**9:01**
